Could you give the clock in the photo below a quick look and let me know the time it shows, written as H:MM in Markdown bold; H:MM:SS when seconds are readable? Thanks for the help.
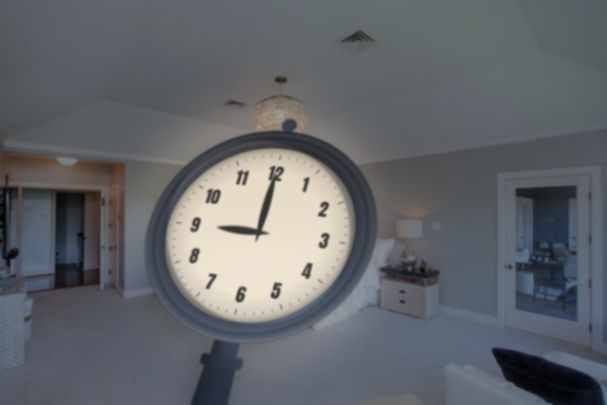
**9:00**
